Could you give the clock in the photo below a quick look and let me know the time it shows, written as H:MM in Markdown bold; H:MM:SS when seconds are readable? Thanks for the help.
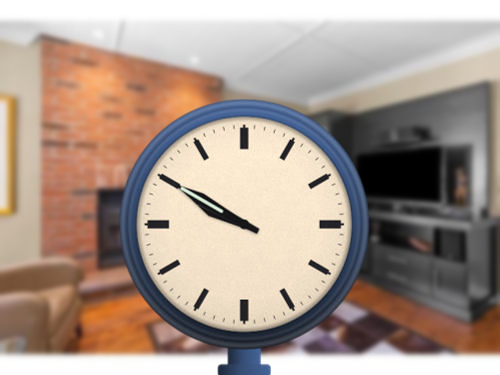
**9:50**
